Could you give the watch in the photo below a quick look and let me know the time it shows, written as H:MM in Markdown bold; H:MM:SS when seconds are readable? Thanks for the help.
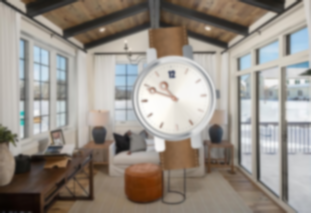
**10:49**
